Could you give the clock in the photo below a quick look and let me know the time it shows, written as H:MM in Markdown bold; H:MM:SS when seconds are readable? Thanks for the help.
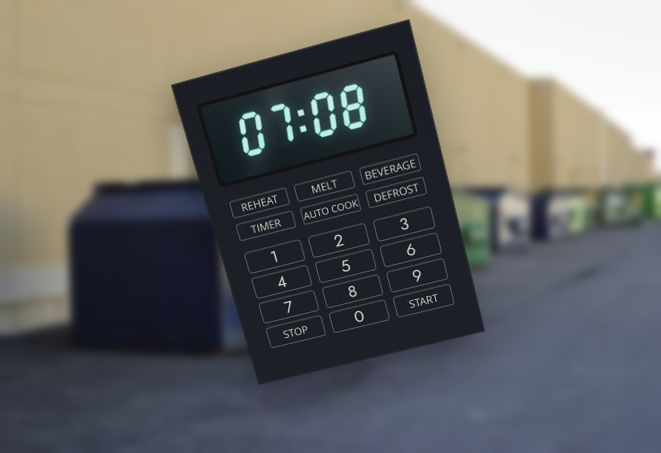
**7:08**
